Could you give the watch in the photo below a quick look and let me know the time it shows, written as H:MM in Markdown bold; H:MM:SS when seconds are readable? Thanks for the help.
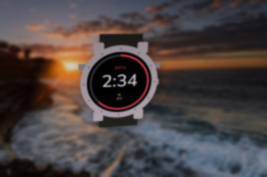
**2:34**
